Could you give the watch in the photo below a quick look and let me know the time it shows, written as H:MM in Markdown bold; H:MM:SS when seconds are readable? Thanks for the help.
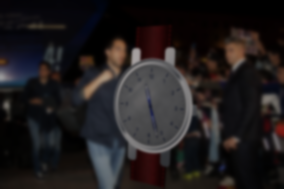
**11:27**
